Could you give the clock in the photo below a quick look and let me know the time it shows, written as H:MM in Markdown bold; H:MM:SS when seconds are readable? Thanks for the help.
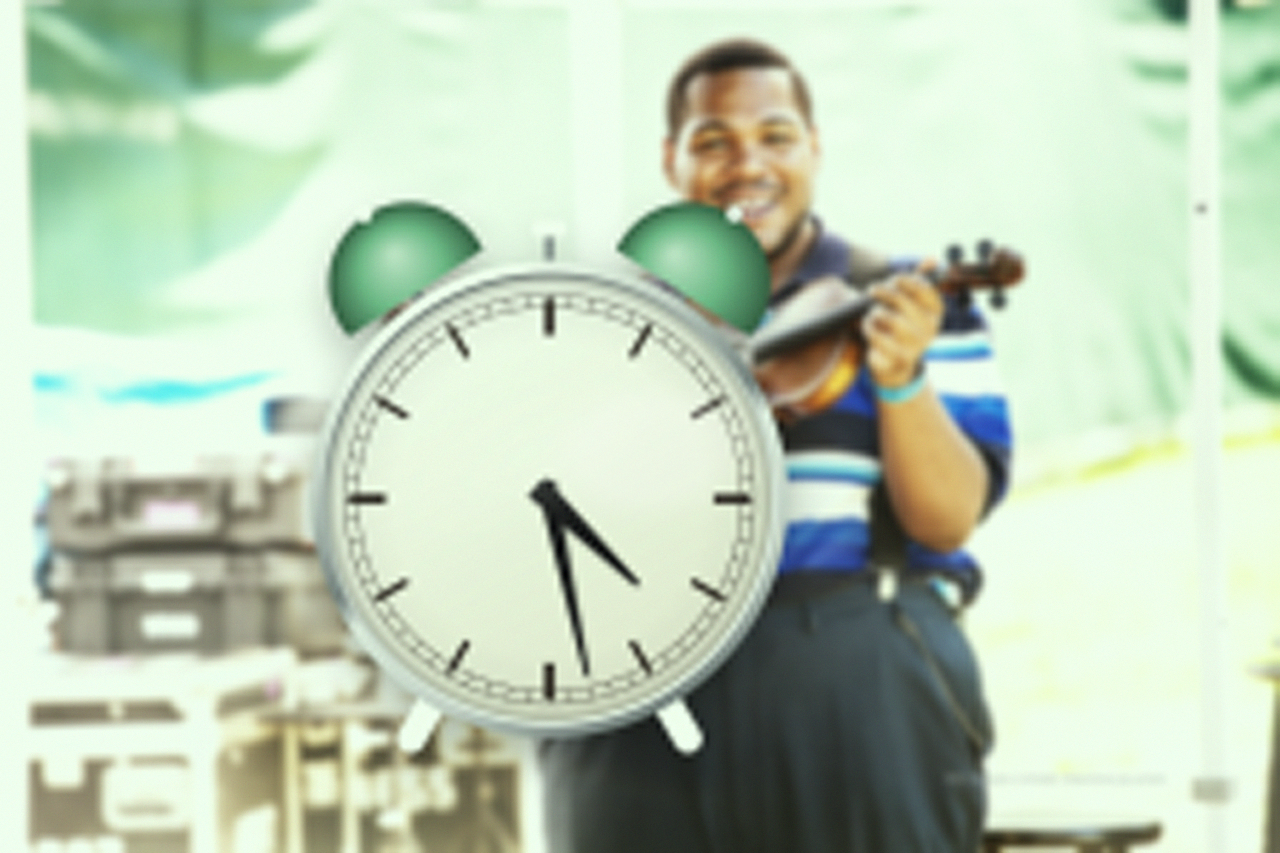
**4:28**
